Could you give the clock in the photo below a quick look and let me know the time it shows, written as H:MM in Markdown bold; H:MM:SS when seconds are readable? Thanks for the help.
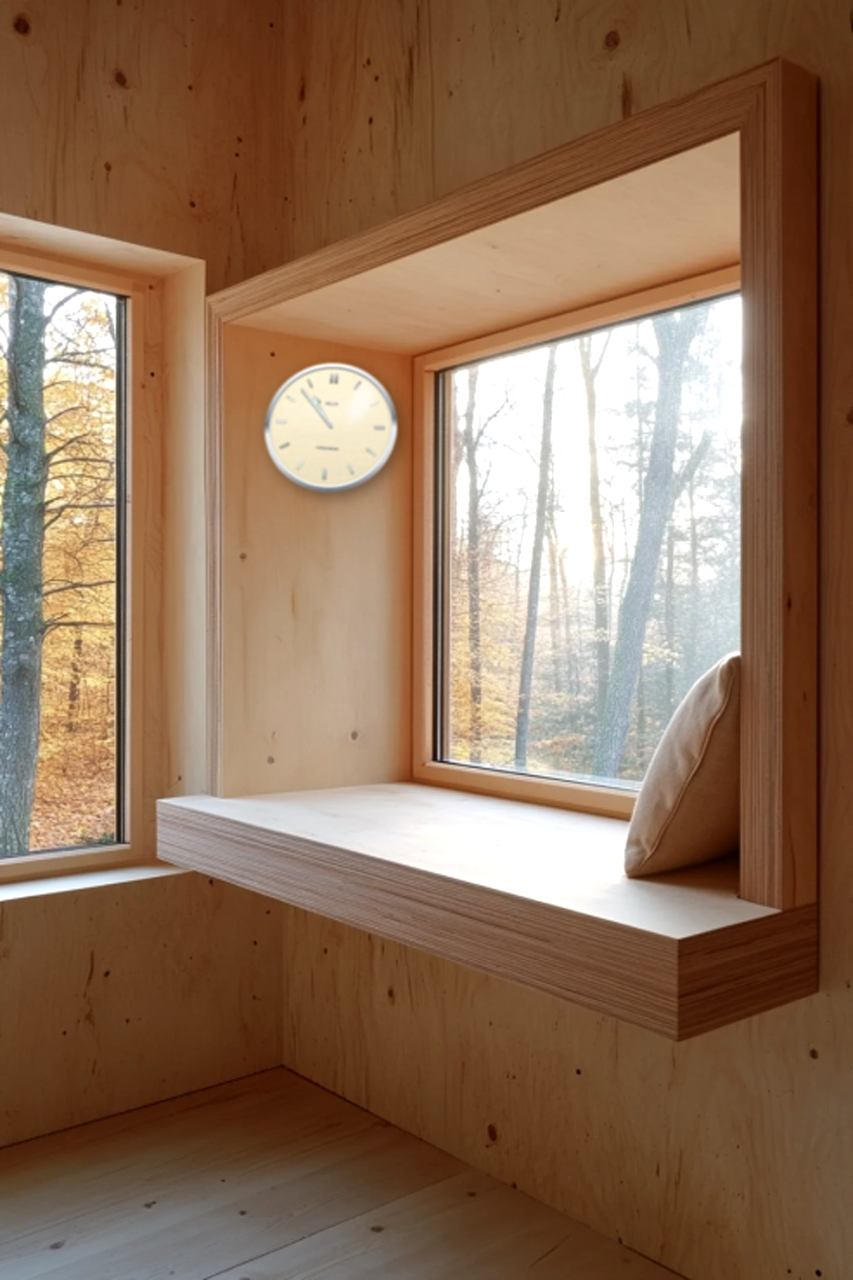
**10:53**
